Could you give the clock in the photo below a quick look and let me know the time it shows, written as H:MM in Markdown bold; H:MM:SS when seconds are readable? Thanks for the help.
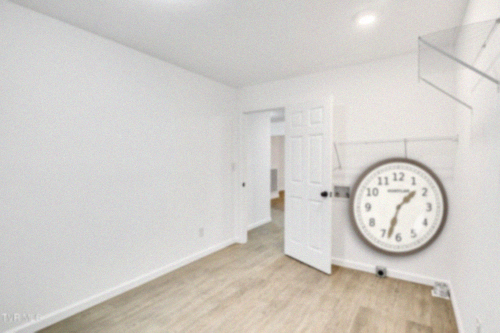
**1:33**
